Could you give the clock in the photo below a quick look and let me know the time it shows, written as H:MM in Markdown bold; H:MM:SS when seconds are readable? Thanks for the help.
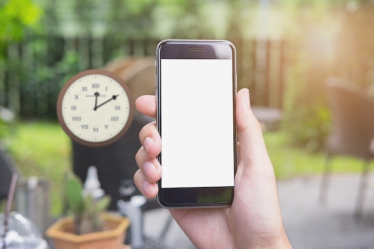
**12:10**
